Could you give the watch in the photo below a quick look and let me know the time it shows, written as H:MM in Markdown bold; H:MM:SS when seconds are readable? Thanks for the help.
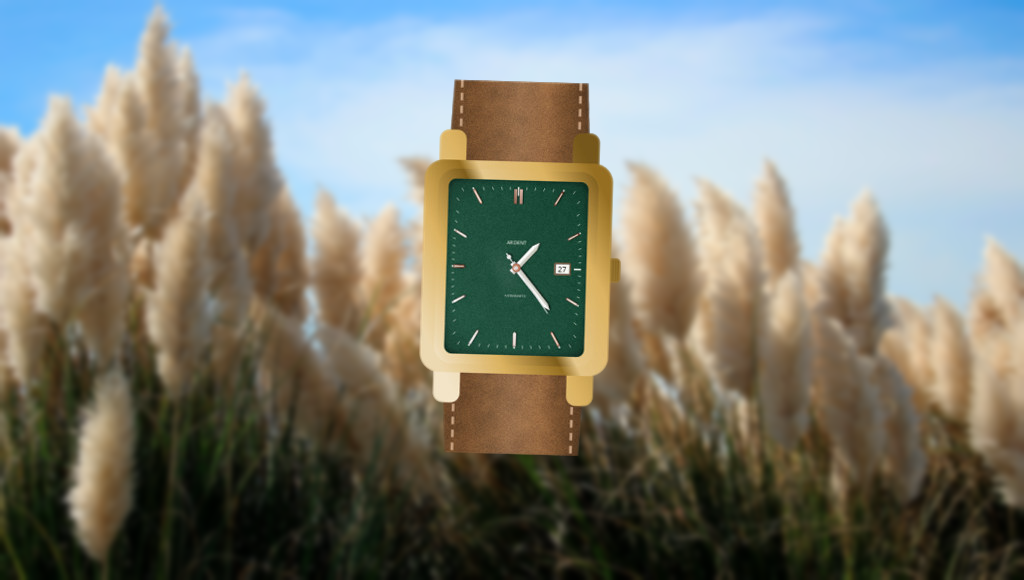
**1:23:24**
